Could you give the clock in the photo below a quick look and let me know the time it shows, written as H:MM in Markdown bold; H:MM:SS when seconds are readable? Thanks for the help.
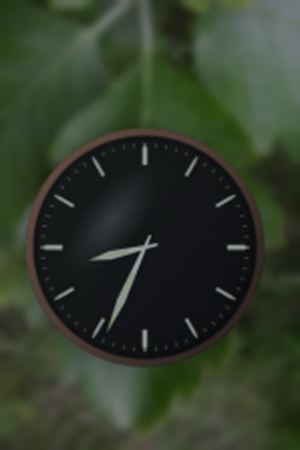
**8:34**
